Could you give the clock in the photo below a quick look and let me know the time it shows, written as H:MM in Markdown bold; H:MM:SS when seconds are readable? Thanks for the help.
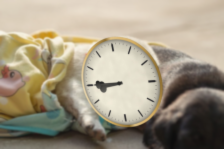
**8:45**
